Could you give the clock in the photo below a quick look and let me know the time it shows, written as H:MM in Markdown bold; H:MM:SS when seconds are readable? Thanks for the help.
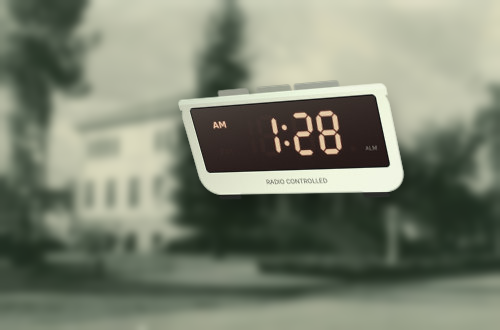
**1:28**
